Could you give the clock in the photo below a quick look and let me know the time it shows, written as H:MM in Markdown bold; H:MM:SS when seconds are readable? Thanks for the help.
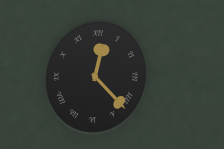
**12:22**
